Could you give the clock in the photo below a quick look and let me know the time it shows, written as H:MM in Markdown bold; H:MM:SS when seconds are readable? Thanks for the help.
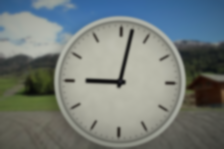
**9:02**
